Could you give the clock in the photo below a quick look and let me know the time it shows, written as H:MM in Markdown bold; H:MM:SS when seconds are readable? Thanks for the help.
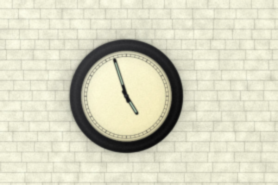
**4:57**
